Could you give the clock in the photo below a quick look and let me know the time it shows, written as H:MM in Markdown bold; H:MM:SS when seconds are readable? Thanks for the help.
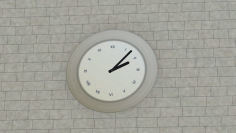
**2:07**
